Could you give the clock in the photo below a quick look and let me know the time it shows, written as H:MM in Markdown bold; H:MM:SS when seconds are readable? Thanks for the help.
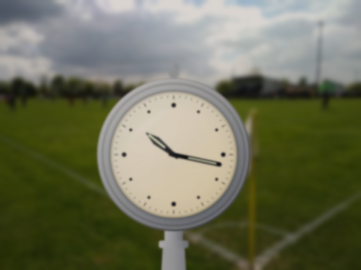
**10:17**
